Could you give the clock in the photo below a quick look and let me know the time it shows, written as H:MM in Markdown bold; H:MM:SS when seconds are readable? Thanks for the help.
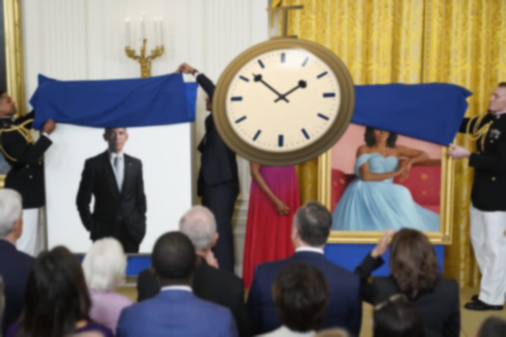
**1:52**
